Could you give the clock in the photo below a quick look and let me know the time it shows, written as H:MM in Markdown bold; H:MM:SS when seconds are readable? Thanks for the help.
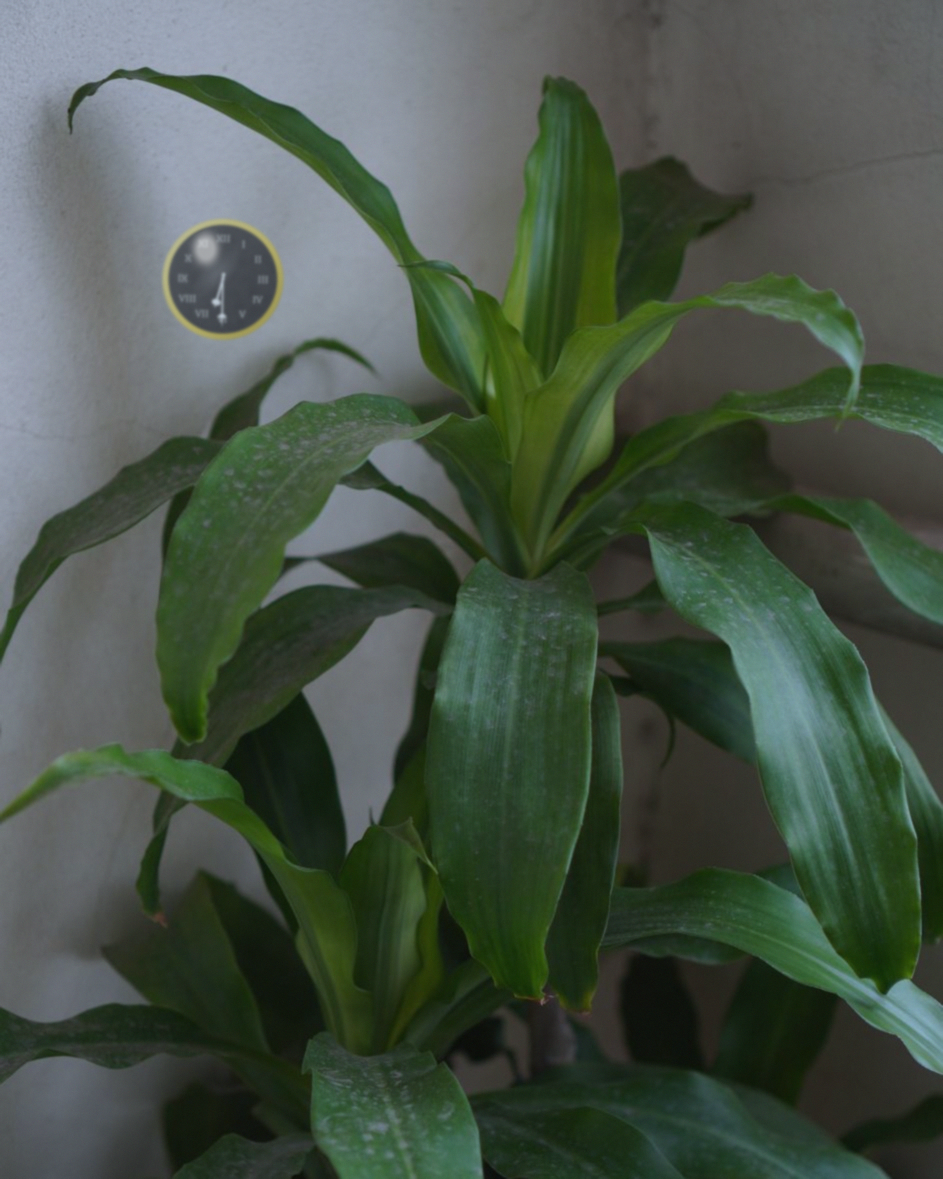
**6:30**
